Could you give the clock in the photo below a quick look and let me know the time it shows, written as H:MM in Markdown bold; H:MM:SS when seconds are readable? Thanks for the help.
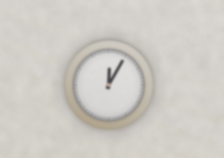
**12:05**
